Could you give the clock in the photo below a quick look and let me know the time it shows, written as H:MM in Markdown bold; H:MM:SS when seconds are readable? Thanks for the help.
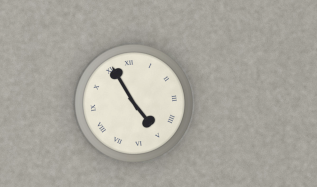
**4:56**
